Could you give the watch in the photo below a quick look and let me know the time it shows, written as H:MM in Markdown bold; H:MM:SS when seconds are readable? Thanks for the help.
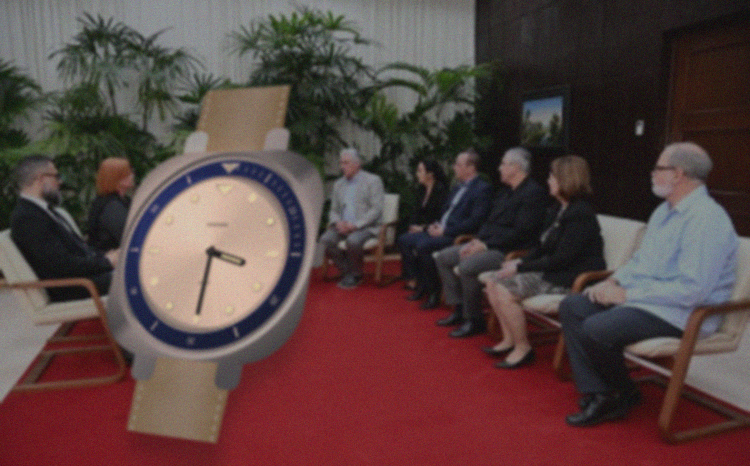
**3:30**
